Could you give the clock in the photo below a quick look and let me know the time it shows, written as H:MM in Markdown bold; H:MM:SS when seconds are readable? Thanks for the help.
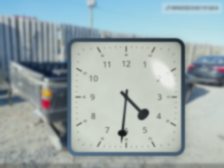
**4:31**
